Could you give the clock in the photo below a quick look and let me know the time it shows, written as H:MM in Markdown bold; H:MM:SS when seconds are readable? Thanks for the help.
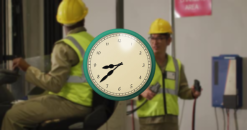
**8:38**
